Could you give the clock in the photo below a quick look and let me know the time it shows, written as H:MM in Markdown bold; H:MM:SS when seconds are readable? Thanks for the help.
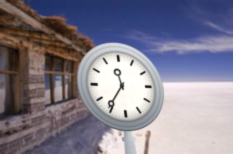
**11:36**
